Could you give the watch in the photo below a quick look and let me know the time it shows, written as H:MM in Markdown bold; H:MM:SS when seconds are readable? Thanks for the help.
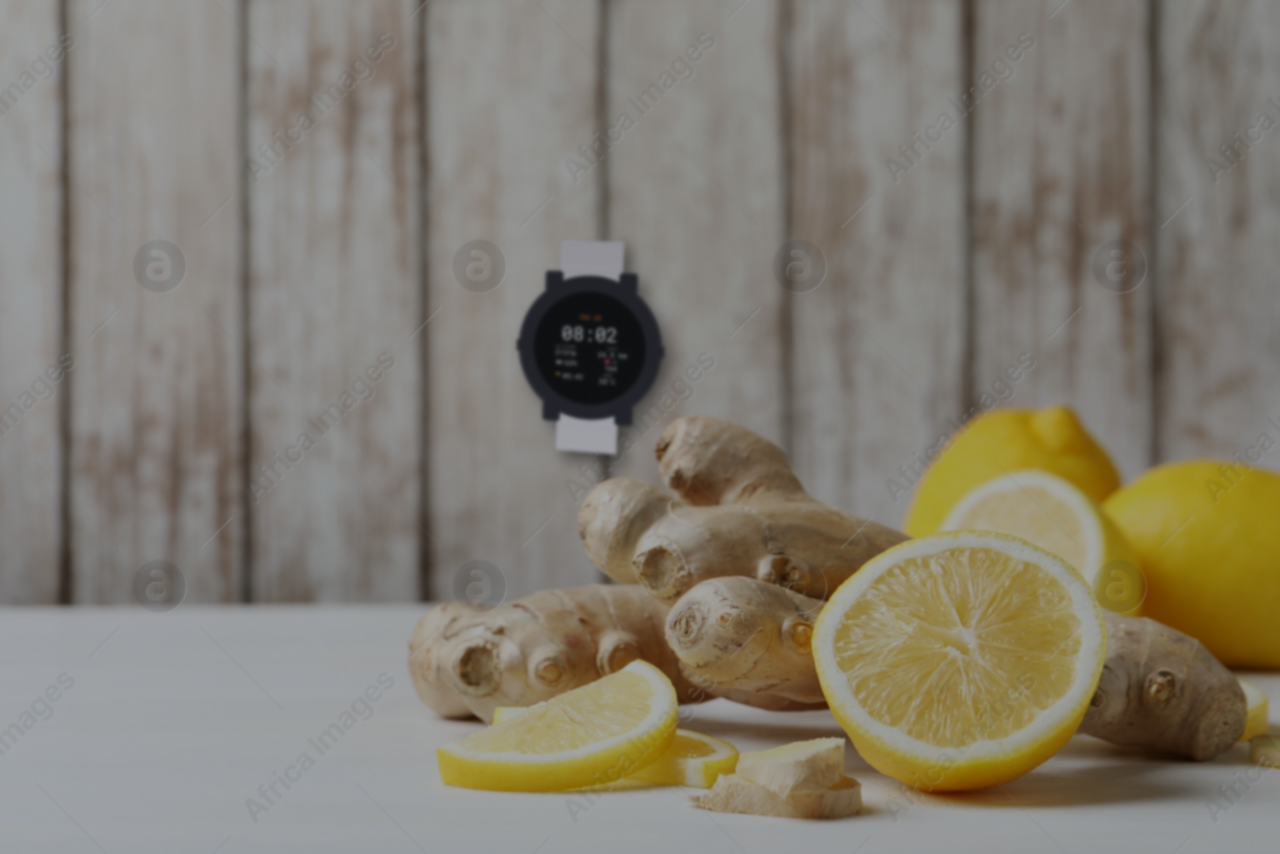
**8:02**
